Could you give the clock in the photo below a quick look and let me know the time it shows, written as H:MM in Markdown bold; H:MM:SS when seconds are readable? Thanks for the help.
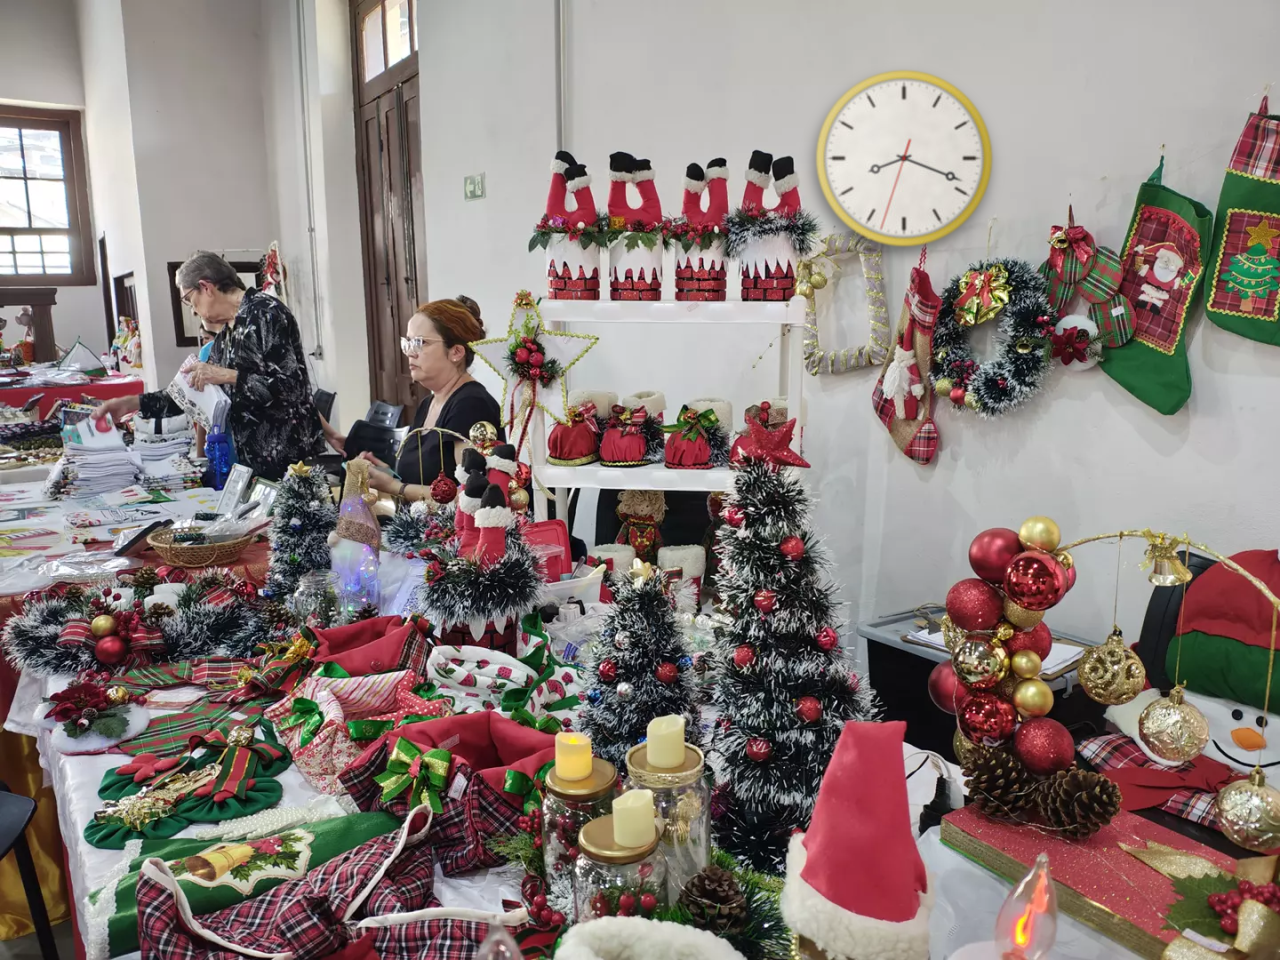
**8:18:33**
